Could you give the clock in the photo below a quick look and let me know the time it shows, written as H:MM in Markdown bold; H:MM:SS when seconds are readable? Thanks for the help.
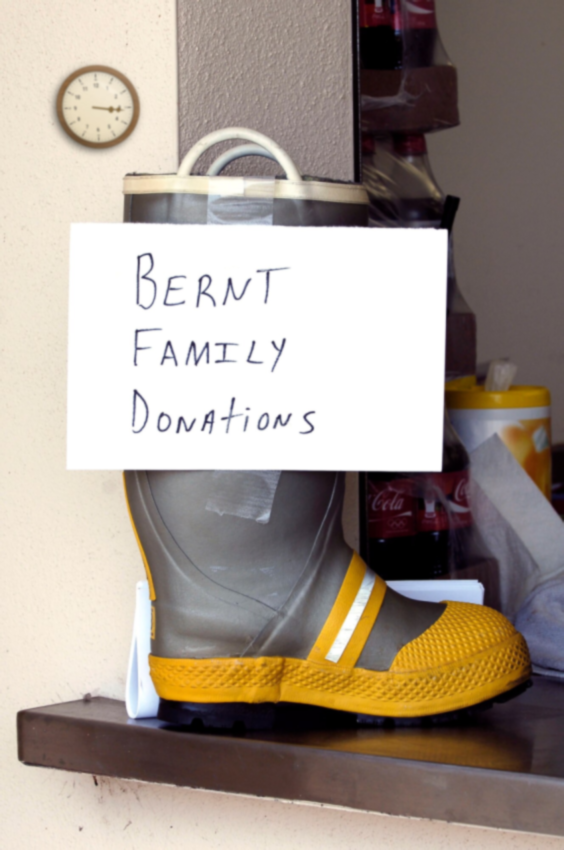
**3:16**
